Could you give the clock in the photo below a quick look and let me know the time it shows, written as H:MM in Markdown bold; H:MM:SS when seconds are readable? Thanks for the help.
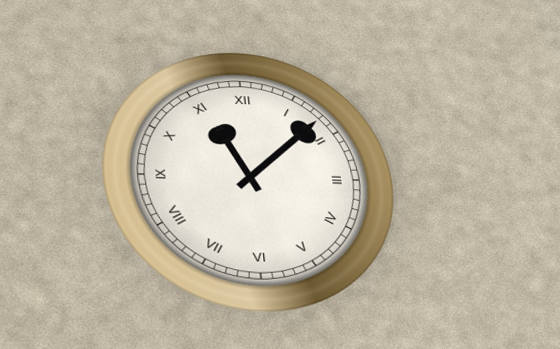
**11:08**
